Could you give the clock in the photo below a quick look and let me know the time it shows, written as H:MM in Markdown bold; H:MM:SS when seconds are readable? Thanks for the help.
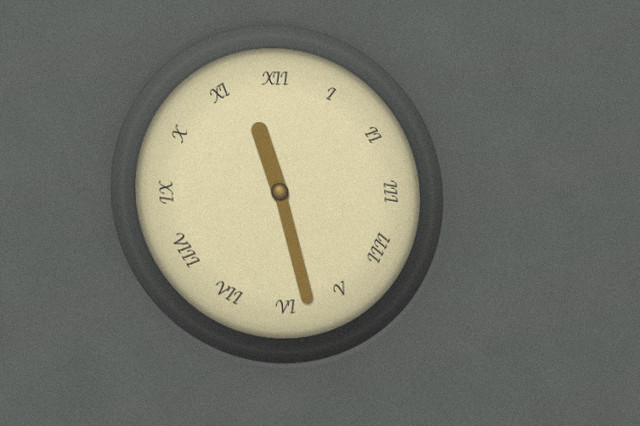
**11:28**
